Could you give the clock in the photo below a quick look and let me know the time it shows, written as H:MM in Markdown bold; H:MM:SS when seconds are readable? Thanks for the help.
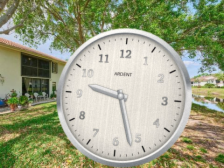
**9:27**
